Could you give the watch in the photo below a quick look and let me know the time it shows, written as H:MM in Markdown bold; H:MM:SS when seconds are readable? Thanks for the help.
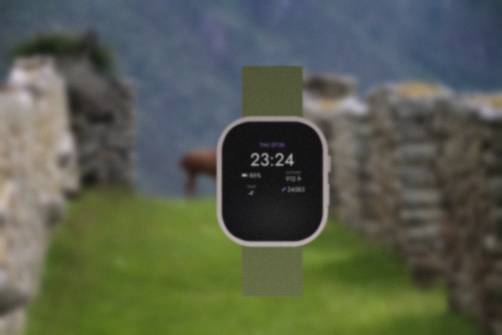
**23:24**
